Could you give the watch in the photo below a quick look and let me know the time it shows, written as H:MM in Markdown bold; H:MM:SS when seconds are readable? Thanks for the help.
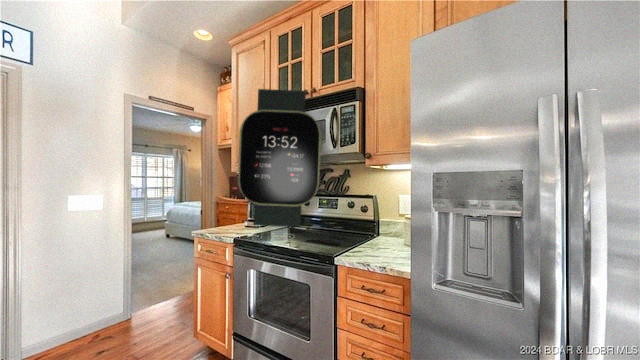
**13:52**
